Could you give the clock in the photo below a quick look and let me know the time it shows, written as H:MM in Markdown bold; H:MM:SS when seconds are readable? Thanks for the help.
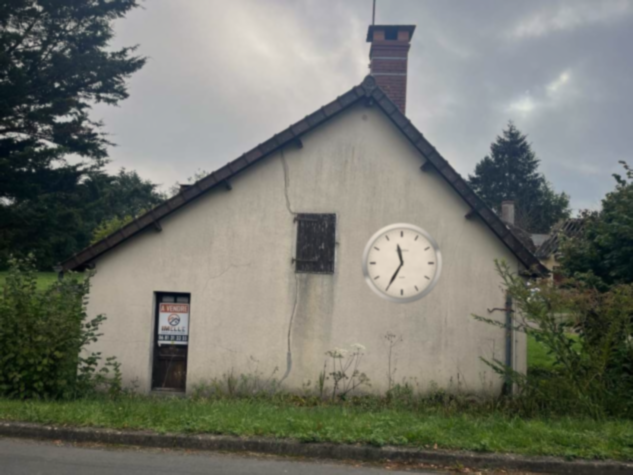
**11:35**
